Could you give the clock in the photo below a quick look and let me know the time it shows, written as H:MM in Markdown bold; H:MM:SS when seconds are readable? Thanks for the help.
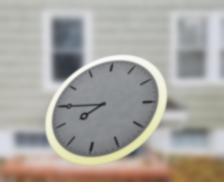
**7:45**
